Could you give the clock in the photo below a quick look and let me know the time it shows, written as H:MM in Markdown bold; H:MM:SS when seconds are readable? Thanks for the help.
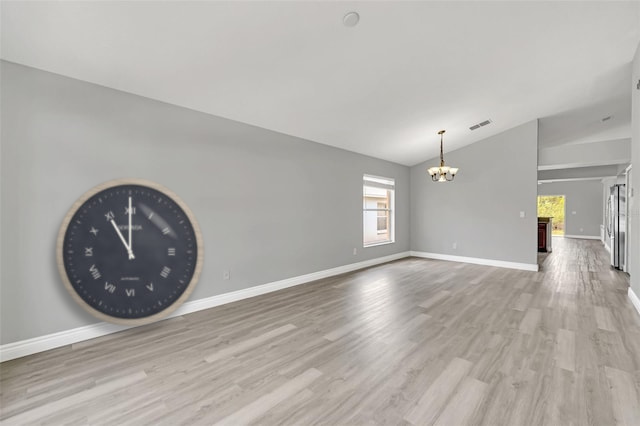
**11:00**
